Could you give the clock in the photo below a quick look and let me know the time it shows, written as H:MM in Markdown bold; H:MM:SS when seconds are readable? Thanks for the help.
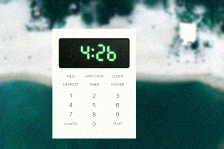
**4:26**
